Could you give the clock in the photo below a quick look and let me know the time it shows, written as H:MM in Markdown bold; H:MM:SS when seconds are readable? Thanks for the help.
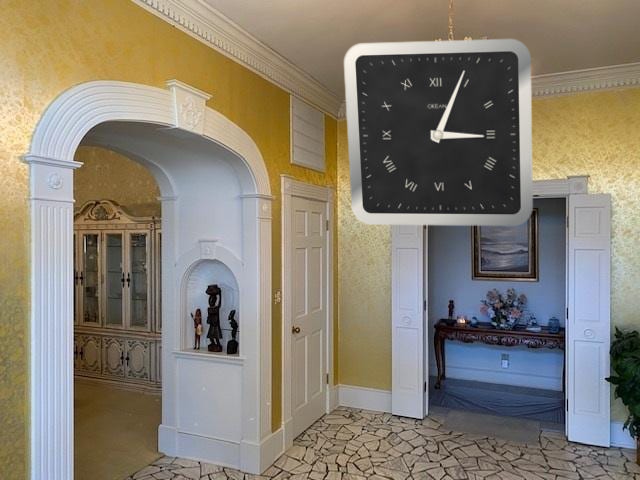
**3:04**
